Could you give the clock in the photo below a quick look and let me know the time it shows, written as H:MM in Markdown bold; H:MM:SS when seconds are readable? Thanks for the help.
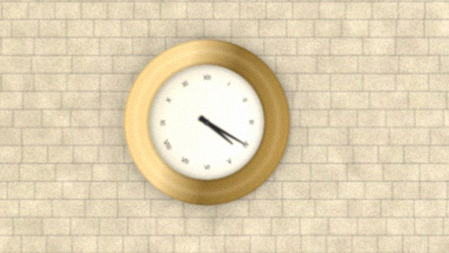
**4:20**
